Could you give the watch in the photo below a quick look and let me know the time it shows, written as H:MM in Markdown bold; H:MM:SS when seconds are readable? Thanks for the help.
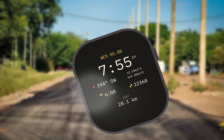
**7:55**
